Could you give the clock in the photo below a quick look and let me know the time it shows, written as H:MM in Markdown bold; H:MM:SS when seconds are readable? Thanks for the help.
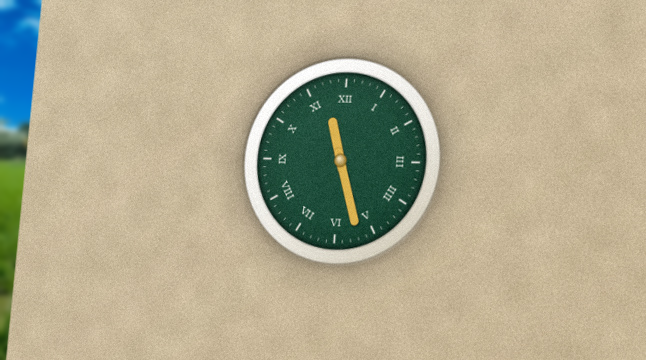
**11:27**
